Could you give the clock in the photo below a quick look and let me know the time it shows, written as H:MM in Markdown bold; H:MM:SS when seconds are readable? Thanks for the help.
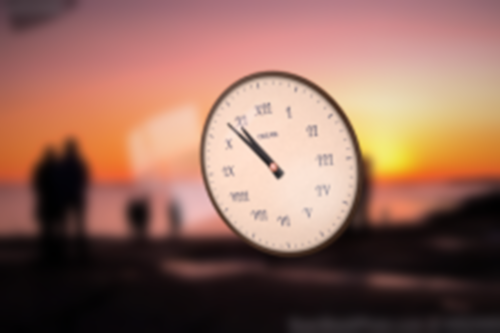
**10:53**
